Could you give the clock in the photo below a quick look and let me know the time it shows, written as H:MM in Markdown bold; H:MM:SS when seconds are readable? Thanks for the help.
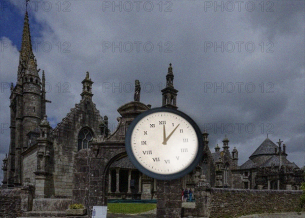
**12:07**
